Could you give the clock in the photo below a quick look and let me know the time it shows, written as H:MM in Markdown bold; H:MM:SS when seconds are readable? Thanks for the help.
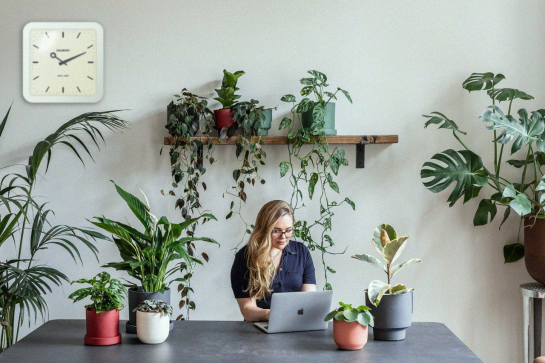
**10:11**
